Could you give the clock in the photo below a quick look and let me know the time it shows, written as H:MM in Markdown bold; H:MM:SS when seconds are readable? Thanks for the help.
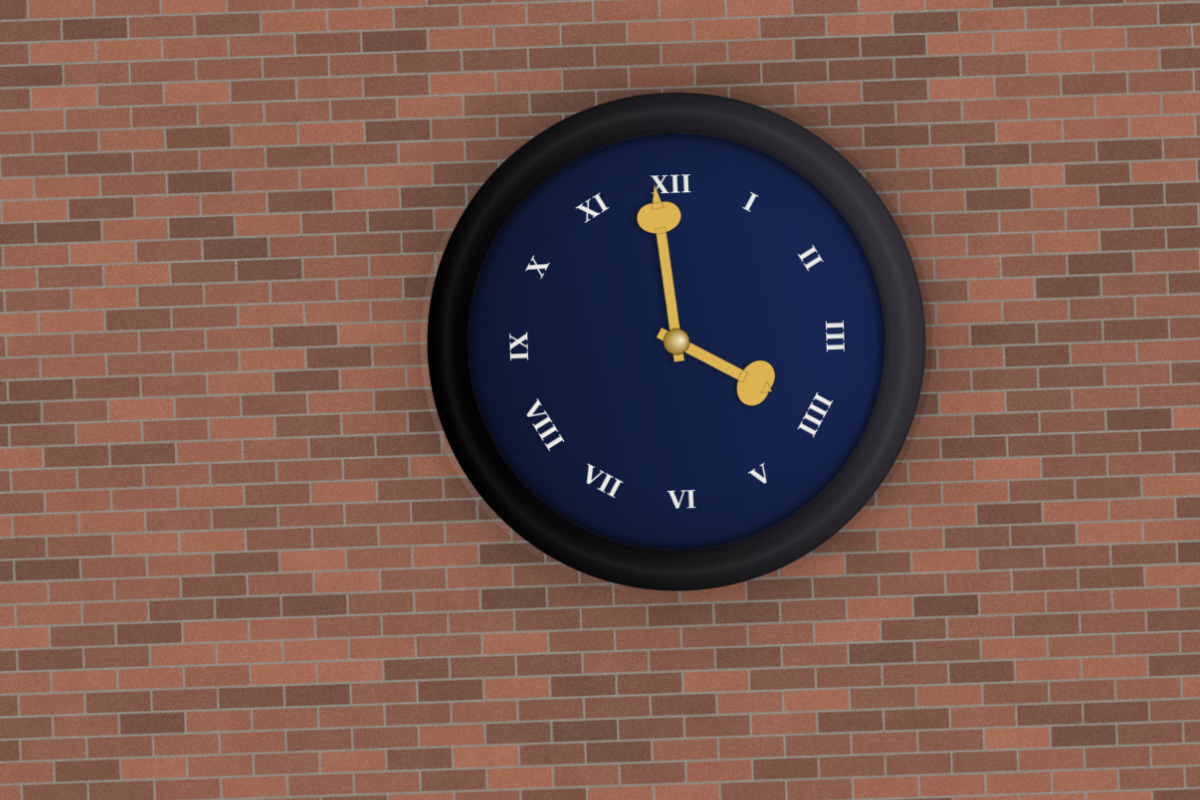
**3:59**
